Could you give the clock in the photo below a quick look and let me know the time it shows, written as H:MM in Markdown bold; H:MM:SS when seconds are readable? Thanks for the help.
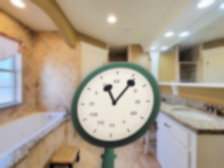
**11:06**
